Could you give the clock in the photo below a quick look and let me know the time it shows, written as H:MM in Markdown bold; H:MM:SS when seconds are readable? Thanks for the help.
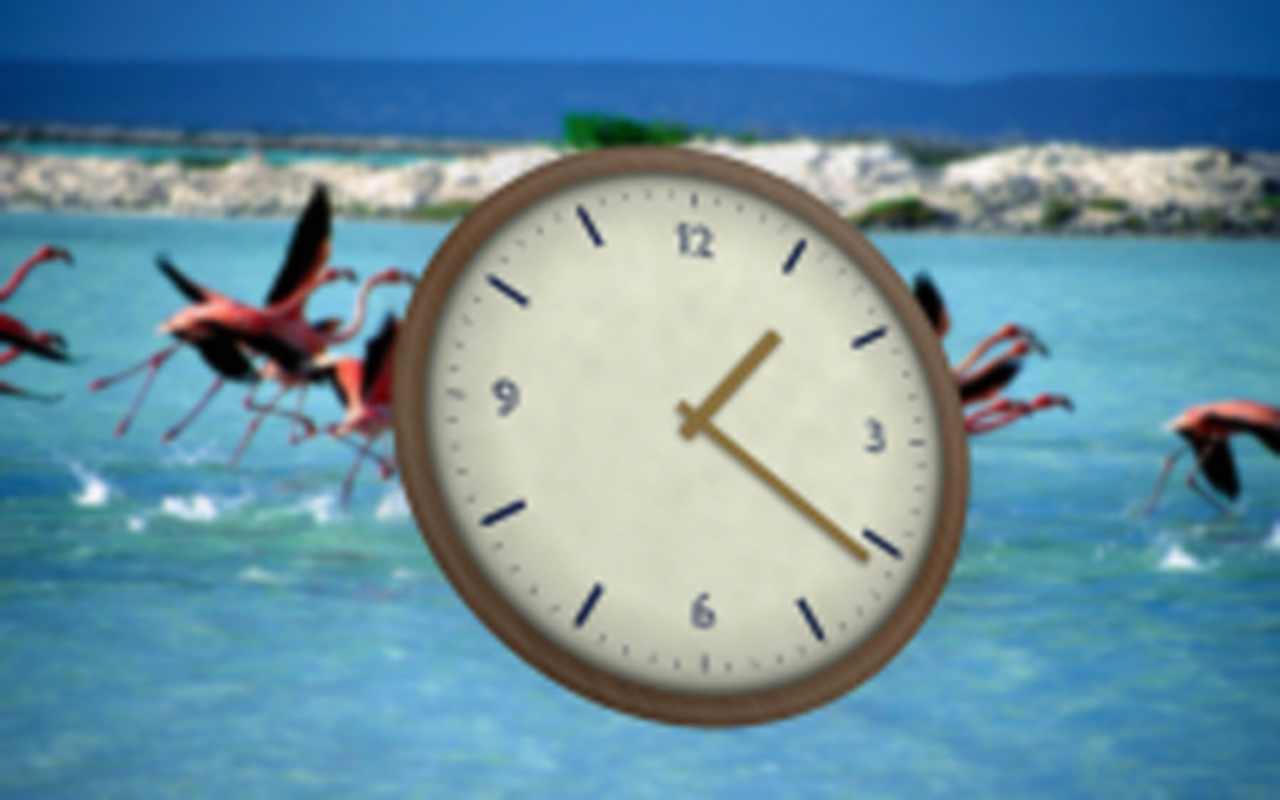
**1:21**
